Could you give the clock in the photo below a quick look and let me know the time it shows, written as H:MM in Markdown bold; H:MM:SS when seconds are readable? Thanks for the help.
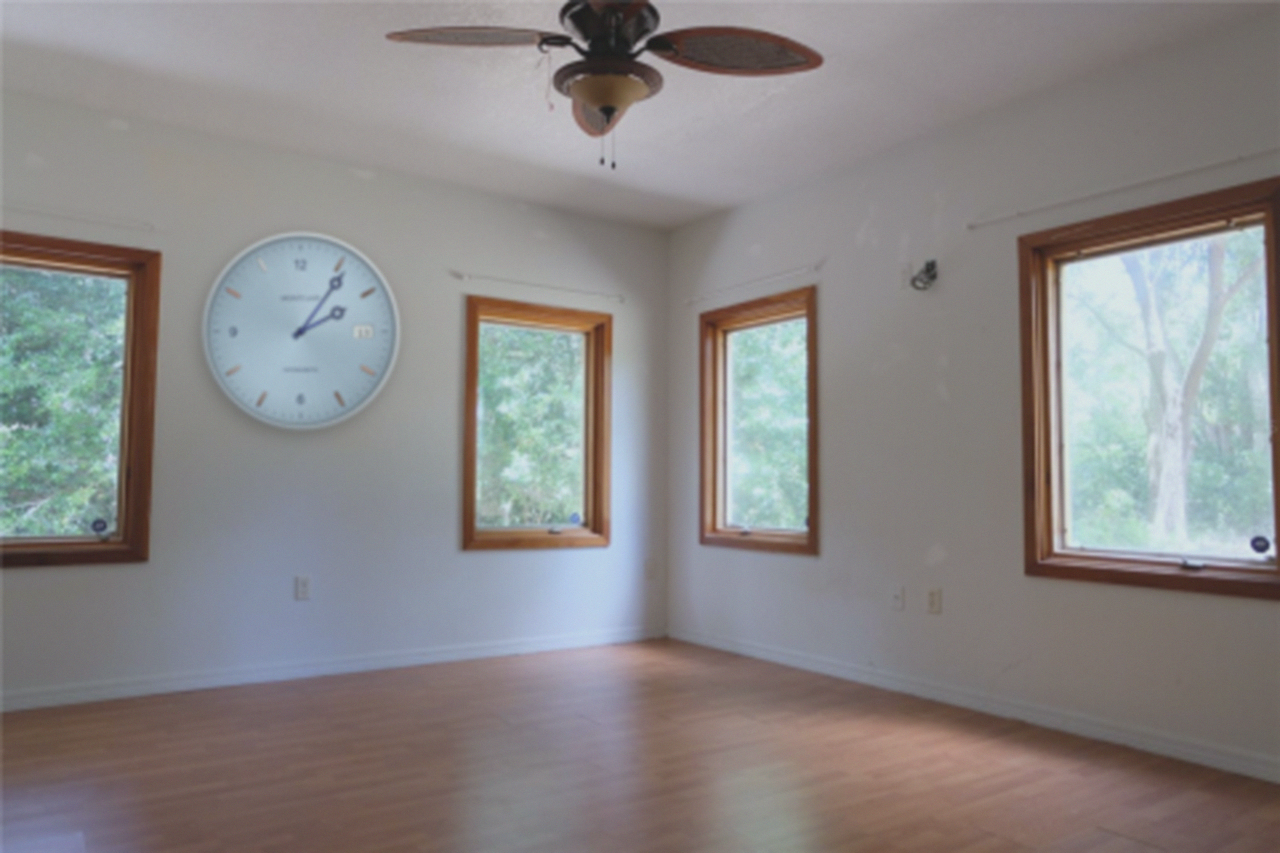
**2:06**
